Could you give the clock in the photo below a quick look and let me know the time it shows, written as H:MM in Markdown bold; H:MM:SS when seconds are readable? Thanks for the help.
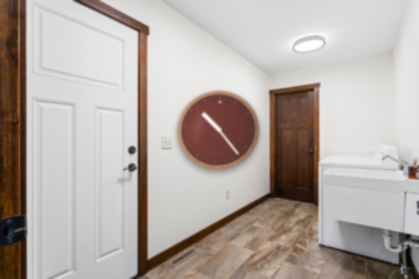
**10:23**
